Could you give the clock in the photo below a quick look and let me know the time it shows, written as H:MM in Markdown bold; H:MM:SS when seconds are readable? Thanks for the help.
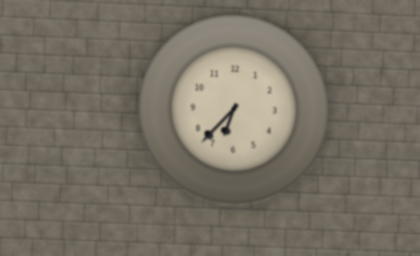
**6:37**
